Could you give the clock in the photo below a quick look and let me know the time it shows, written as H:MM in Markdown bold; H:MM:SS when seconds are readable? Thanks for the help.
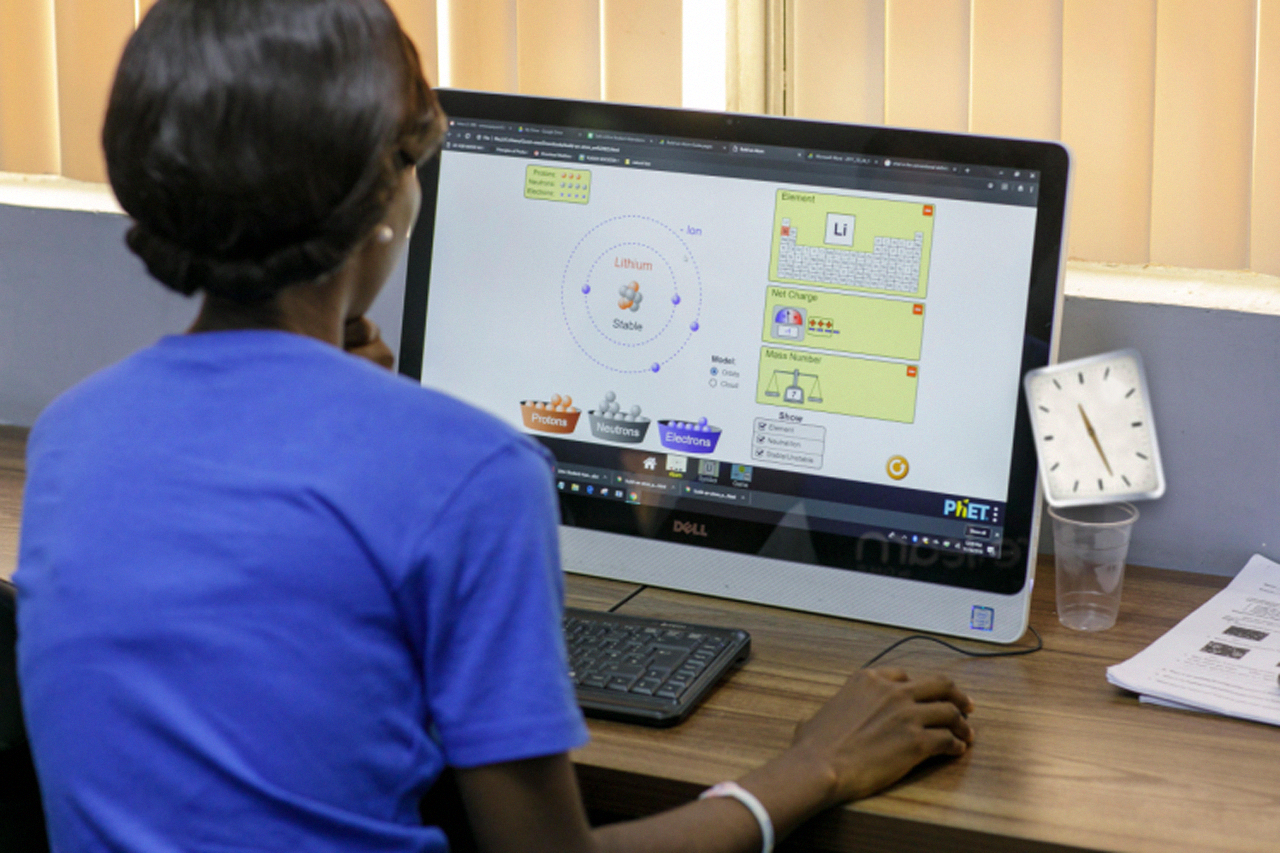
**11:27**
